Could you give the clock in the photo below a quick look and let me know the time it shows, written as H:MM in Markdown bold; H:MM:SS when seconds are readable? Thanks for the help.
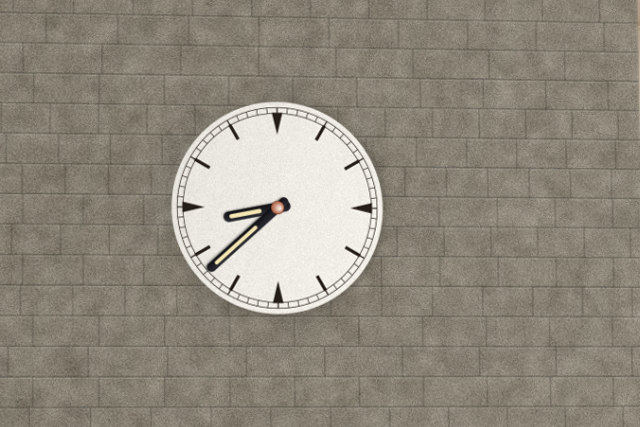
**8:38**
